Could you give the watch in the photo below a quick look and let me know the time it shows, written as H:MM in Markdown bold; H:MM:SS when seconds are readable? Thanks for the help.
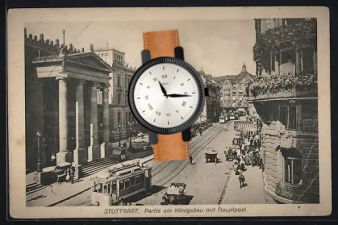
**11:16**
